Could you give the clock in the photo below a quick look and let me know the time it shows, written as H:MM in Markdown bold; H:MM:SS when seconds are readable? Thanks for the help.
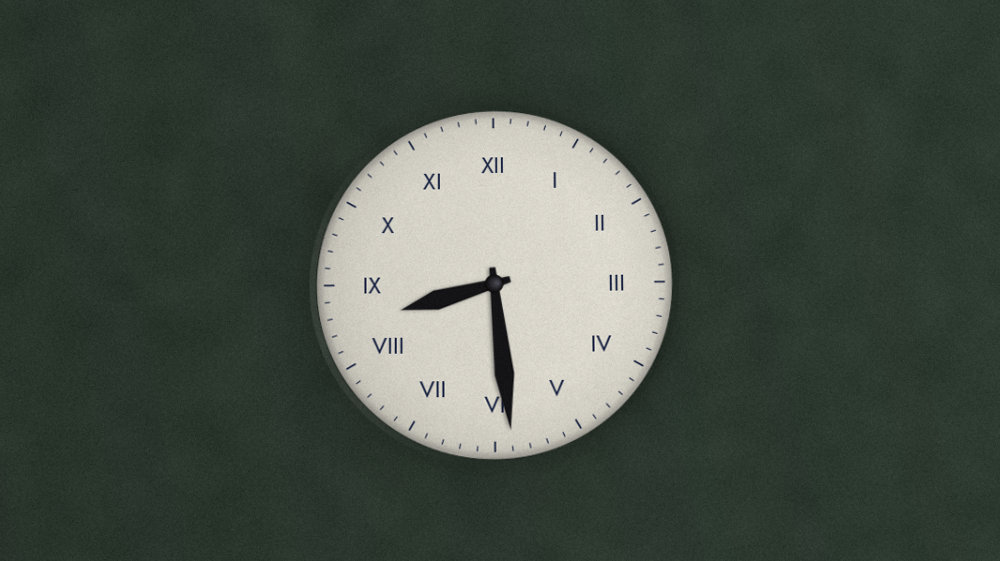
**8:29**
